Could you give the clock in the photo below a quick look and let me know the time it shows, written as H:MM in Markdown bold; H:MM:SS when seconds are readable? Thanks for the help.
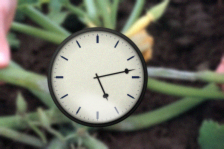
**5:13**
